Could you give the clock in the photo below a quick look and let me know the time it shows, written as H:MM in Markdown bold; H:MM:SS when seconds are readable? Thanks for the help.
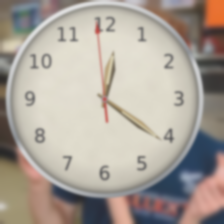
**12:20:59**
